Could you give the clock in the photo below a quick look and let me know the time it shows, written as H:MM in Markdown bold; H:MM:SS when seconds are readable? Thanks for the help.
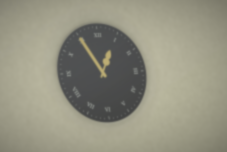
**12:55**
